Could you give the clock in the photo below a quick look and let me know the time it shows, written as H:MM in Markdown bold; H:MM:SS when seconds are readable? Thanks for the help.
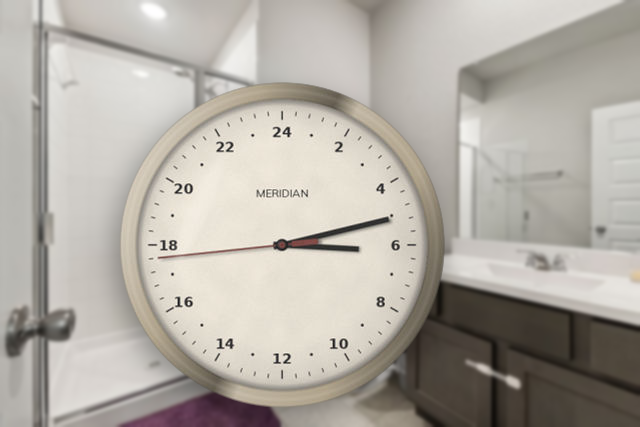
**6:12:44**
